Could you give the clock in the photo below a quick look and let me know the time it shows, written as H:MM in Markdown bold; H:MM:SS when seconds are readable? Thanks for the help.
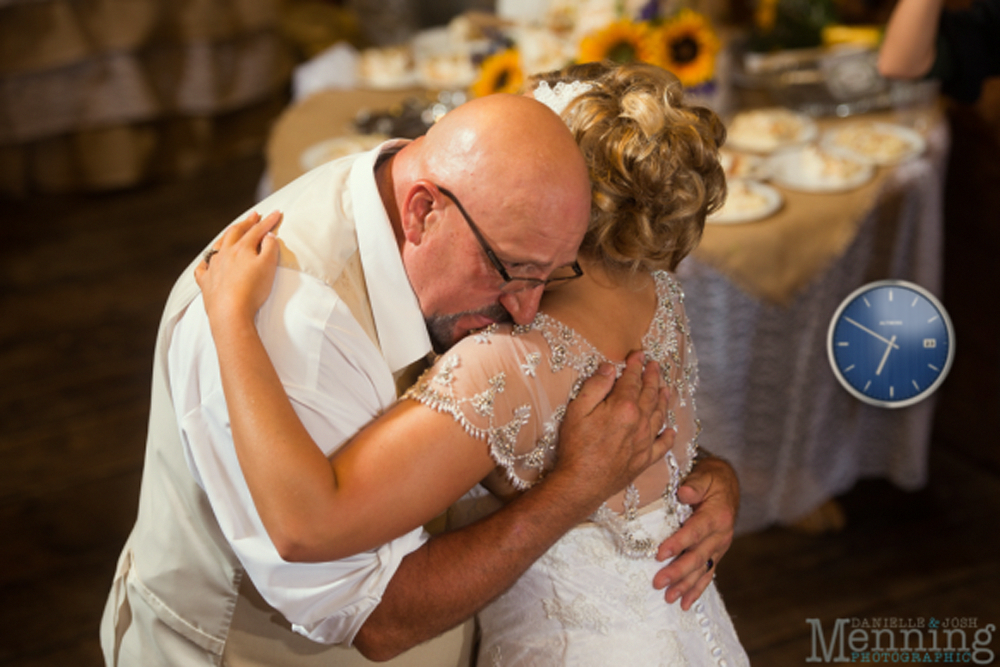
**6:50**
